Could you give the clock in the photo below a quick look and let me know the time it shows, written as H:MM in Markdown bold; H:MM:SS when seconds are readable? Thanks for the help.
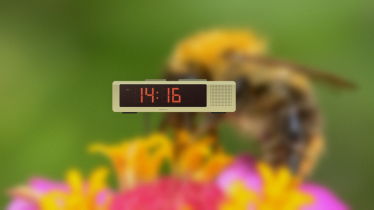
**14:16**
